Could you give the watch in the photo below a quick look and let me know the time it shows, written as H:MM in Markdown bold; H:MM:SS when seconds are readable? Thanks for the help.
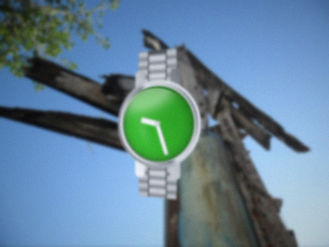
**9:27**
